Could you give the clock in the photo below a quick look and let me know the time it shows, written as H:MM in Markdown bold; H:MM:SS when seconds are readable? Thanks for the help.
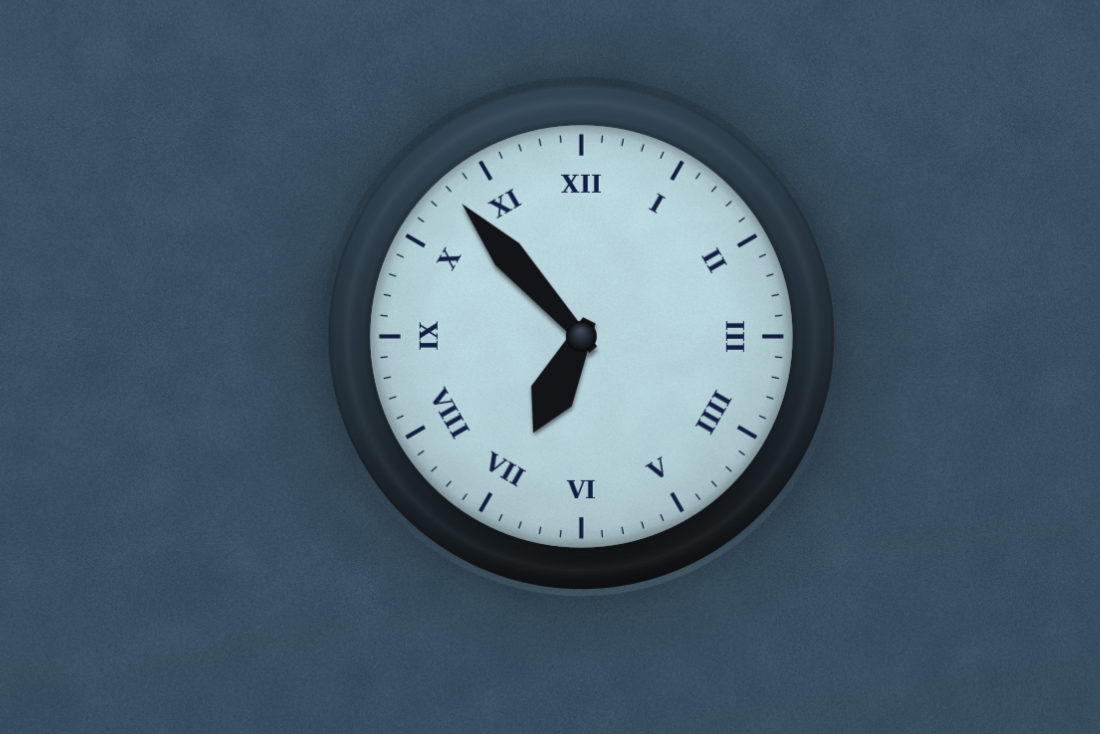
**6:53**
